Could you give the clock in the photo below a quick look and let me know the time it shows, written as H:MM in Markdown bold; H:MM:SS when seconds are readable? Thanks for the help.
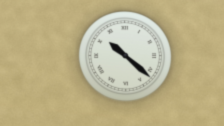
**10:22**
